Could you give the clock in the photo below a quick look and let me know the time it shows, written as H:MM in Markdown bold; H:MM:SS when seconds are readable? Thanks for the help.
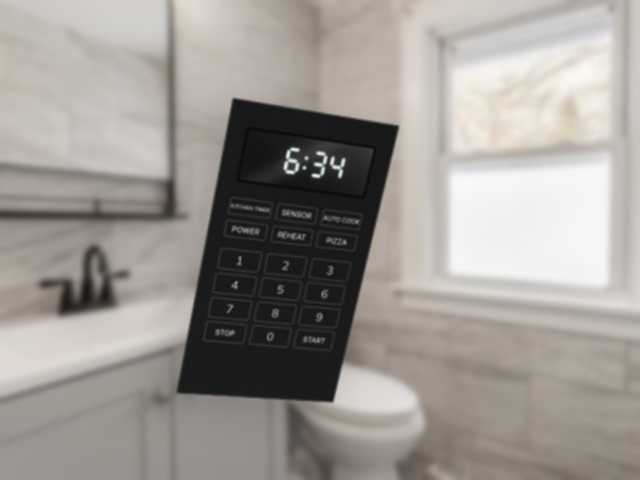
**6:34**
